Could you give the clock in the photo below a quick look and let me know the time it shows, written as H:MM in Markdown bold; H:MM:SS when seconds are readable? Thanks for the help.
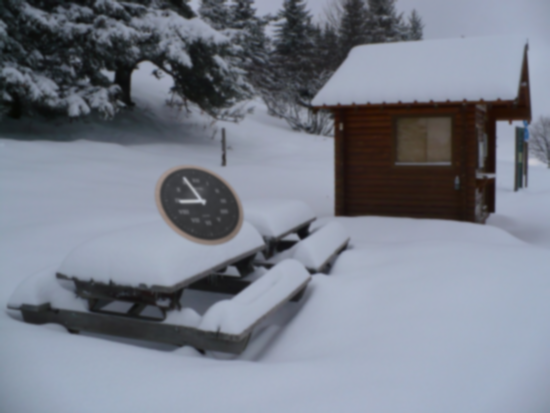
**8:56**
